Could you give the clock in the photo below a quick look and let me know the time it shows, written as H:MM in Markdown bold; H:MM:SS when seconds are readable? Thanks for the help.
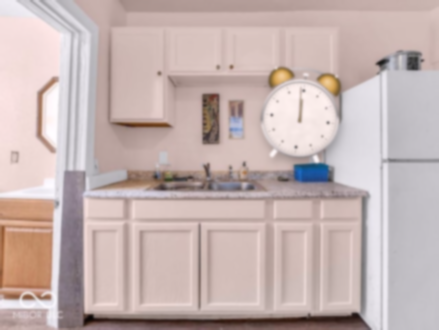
**11:59**
